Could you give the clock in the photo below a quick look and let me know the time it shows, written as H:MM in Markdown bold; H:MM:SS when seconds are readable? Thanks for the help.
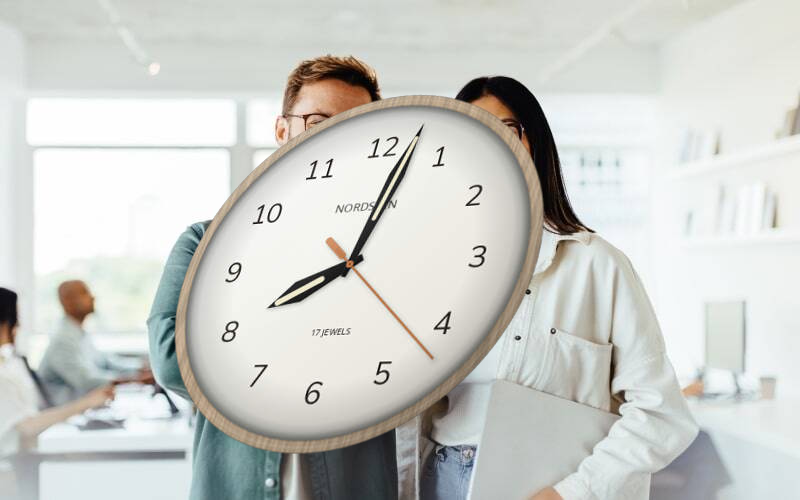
**8:02:22**
